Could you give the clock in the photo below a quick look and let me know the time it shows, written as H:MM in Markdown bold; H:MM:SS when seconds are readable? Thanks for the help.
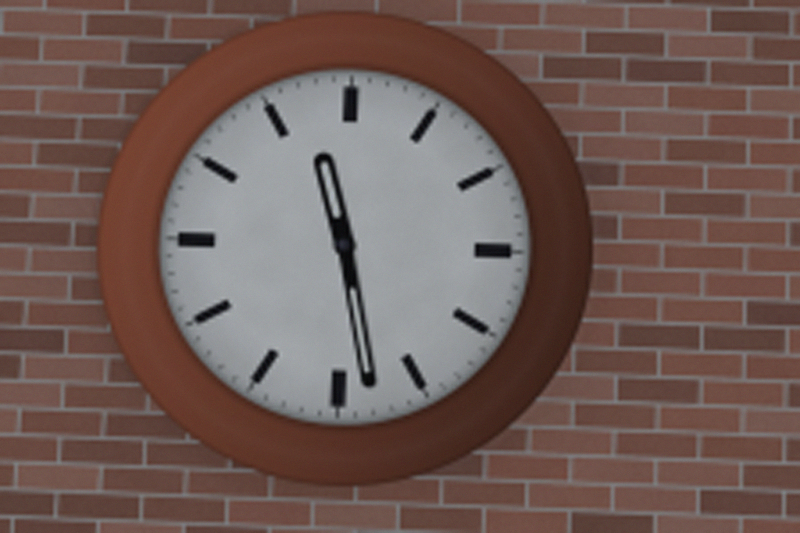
**11:28**
